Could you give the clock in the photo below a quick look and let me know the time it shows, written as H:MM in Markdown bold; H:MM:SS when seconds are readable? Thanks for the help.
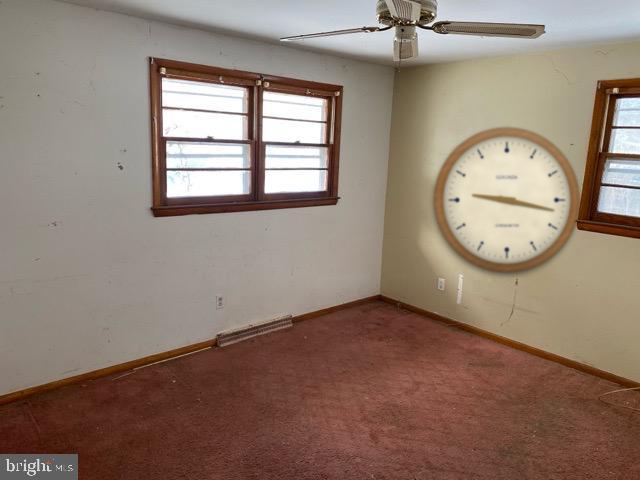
**9:17**
